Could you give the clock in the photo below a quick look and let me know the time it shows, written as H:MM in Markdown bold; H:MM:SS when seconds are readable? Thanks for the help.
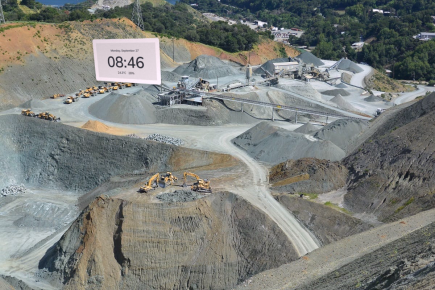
**8:46**
